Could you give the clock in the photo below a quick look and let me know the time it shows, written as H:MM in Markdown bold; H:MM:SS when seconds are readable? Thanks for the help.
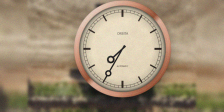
**7:35**
